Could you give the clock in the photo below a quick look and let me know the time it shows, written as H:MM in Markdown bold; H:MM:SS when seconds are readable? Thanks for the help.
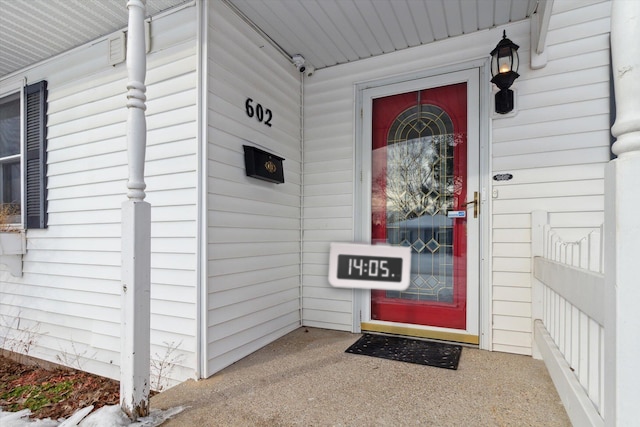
**14:05**
